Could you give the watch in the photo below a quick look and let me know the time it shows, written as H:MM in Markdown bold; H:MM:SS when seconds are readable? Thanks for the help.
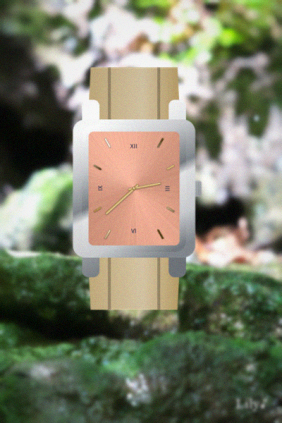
**2:38**
